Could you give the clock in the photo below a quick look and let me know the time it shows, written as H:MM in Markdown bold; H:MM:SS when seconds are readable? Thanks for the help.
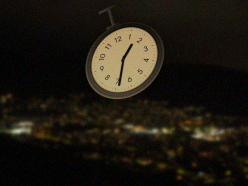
**1:34**
